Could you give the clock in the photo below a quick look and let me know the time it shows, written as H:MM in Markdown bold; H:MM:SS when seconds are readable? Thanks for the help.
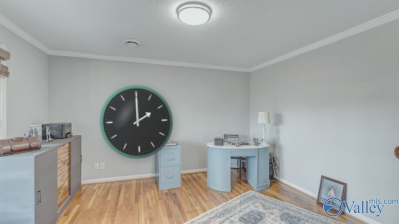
**2:00**
